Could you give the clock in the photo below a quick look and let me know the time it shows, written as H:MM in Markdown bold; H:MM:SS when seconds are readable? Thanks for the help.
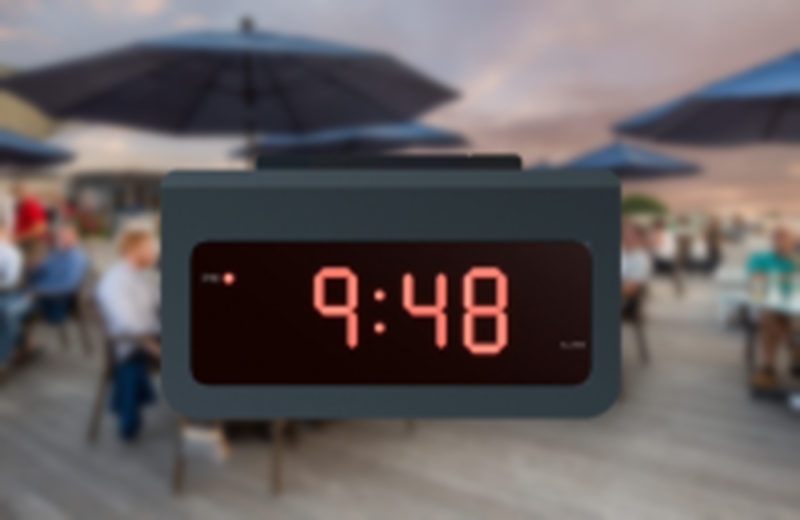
**9:48**
